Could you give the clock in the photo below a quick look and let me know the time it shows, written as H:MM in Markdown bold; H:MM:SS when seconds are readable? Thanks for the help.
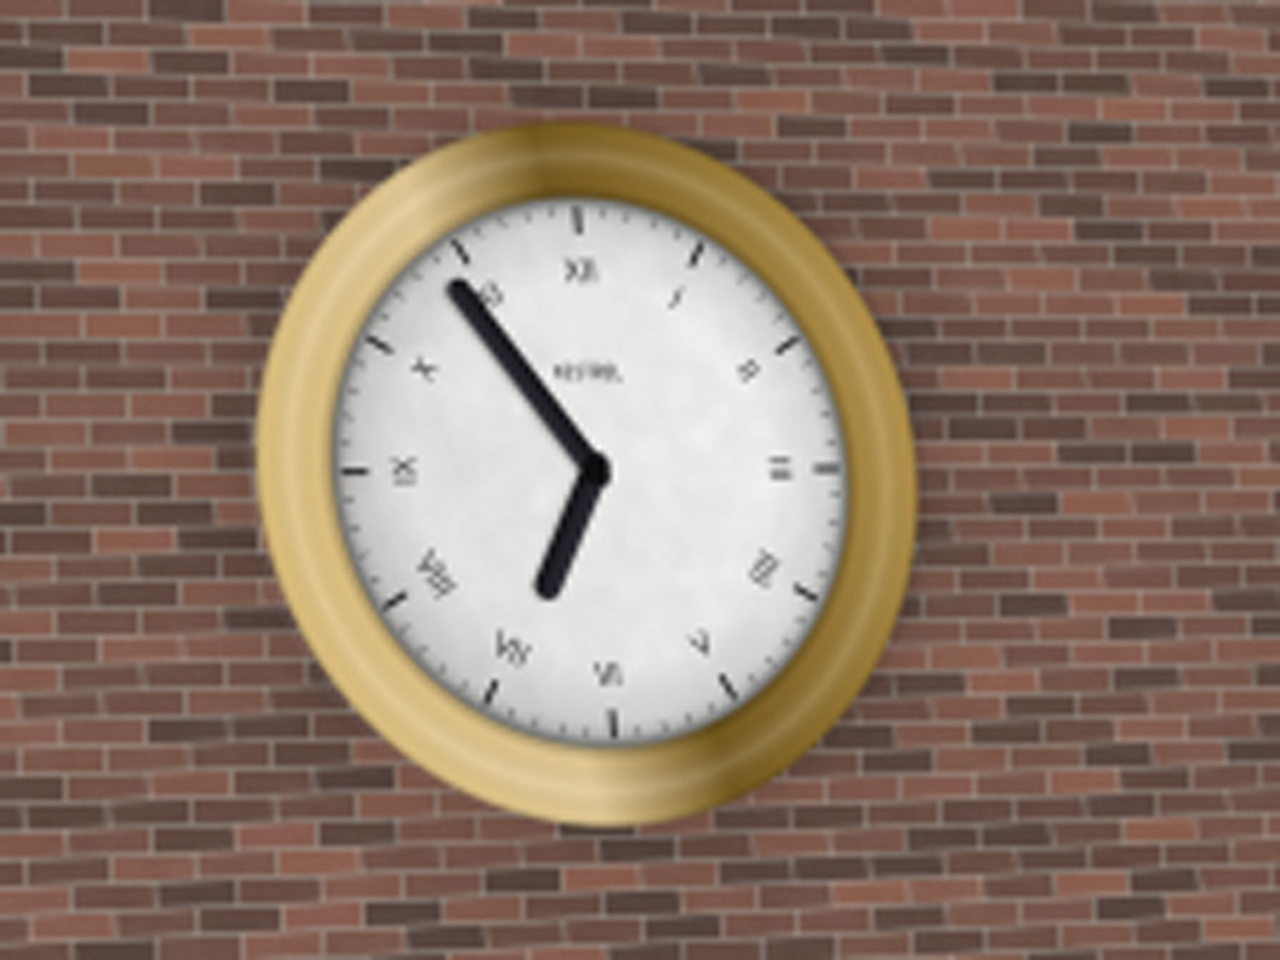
**6:54**
